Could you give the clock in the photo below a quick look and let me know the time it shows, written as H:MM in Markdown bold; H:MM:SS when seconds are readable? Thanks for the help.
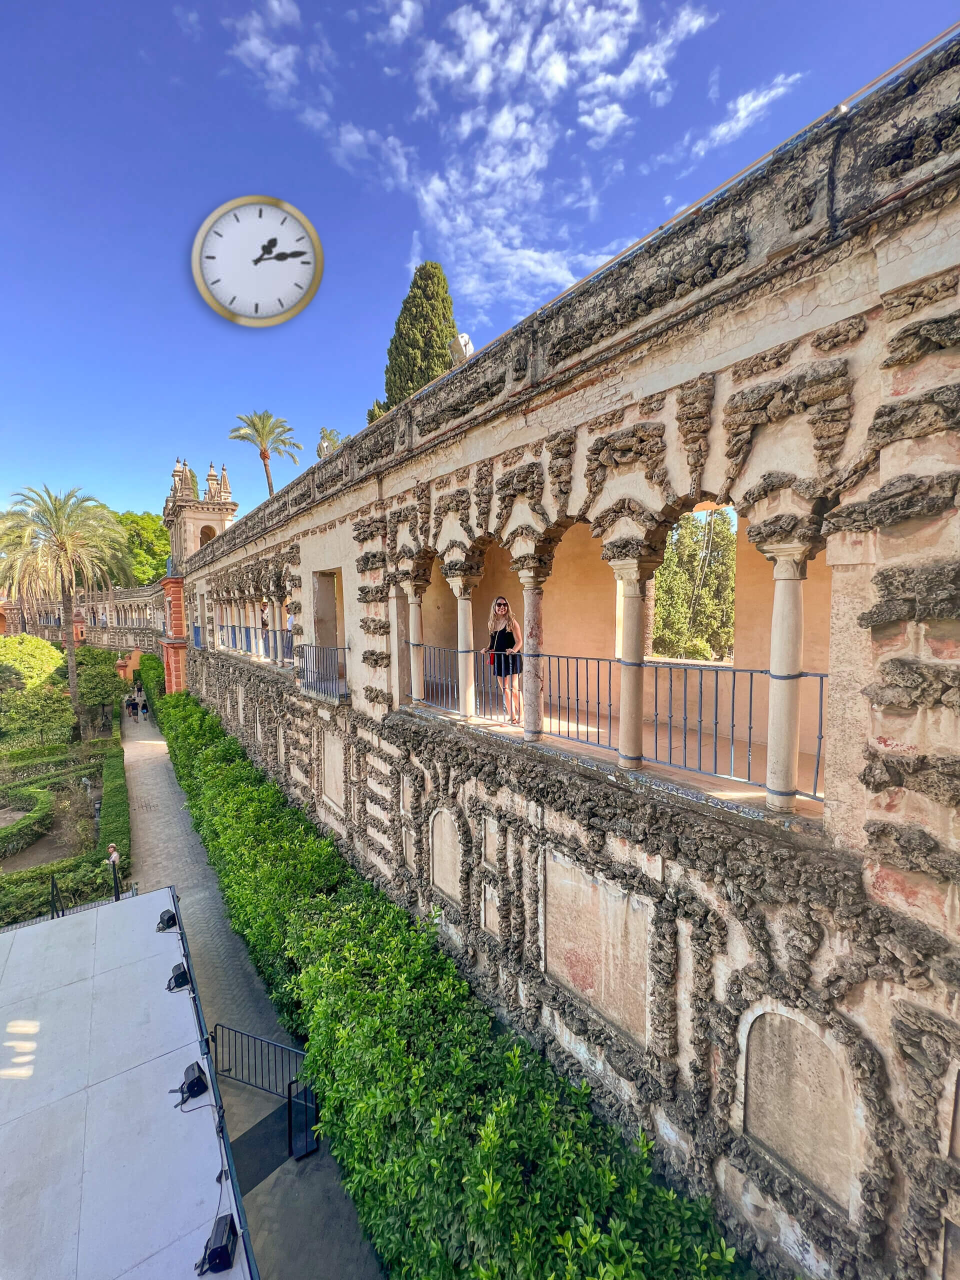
**1:13**
